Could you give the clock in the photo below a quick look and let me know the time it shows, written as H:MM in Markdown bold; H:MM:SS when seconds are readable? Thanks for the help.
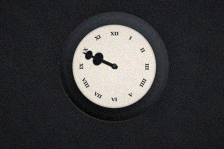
**9:49**
